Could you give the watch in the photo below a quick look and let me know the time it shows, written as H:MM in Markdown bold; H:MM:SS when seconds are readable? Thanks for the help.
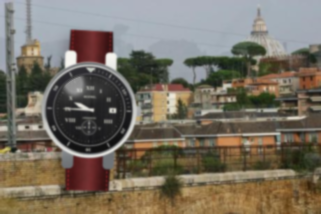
**9:45**
